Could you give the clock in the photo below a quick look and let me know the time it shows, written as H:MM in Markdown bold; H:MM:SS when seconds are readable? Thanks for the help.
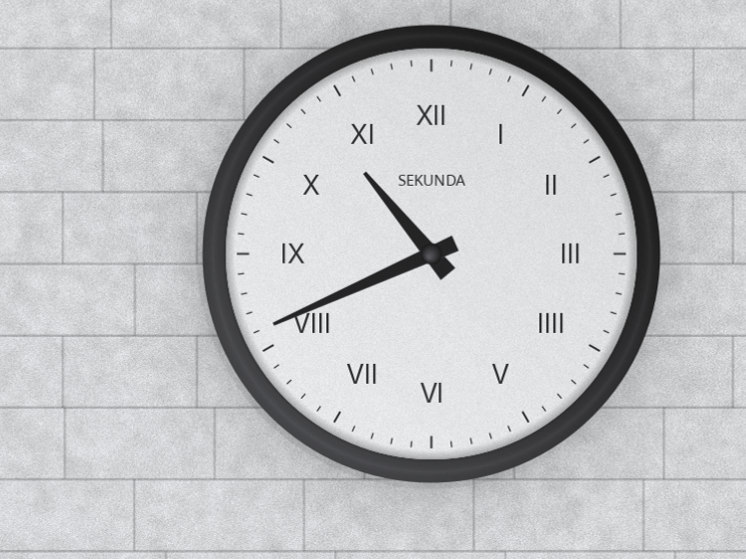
**10:41**
